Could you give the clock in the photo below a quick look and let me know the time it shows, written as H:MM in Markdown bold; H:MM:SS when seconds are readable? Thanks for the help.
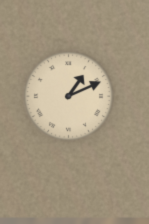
**1:11**
